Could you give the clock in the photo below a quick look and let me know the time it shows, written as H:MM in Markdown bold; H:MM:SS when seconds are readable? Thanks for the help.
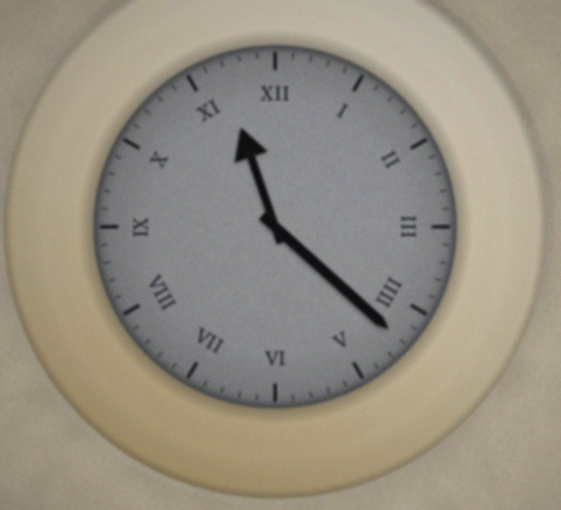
**11:22**
